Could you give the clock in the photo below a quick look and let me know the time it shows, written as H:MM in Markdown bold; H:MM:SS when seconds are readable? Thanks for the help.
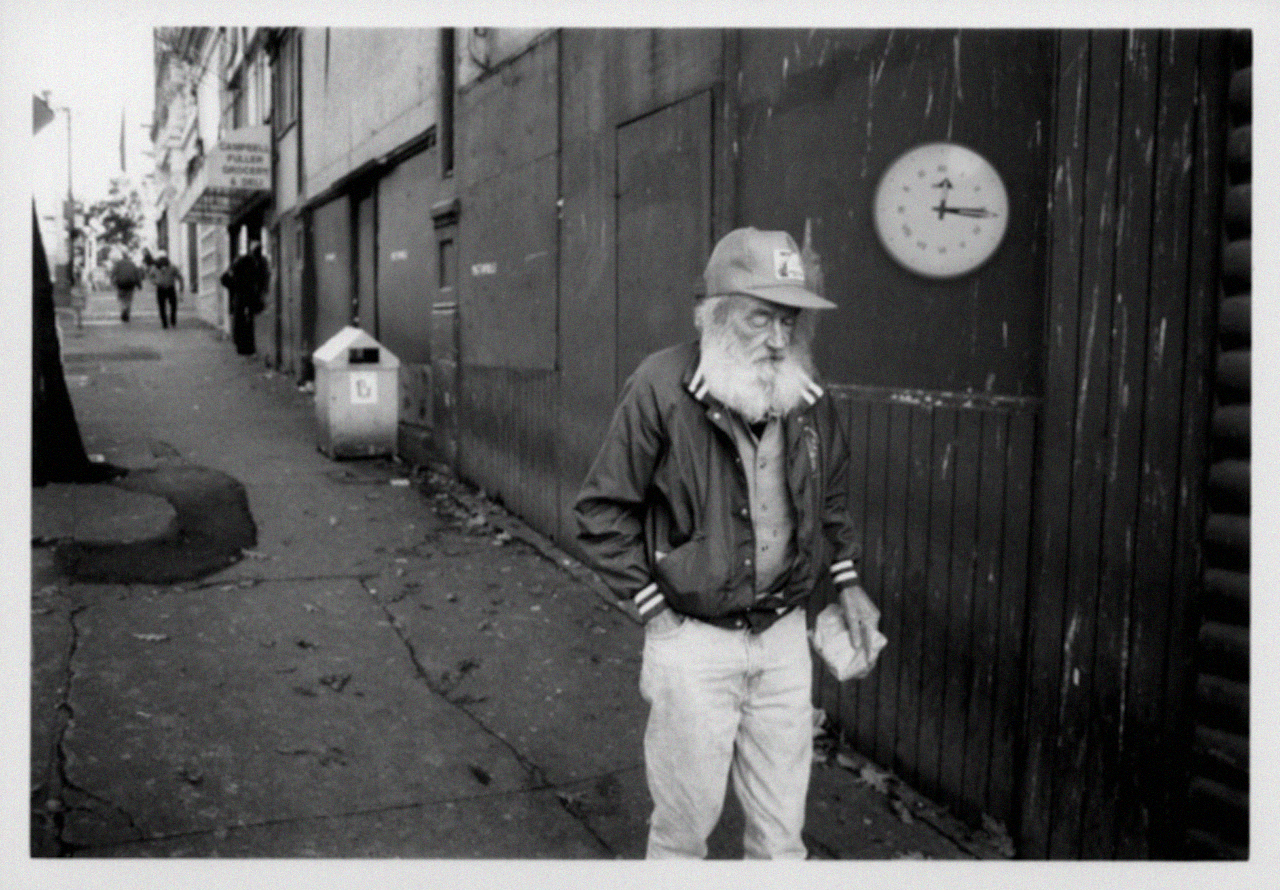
**12:16**
